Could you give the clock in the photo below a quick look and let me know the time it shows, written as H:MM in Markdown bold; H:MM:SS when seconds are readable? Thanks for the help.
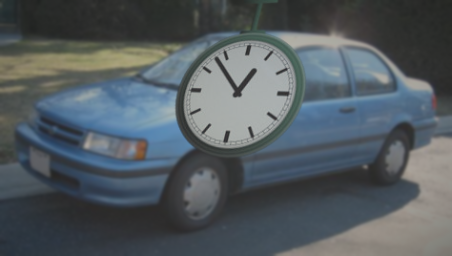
**12:53**
